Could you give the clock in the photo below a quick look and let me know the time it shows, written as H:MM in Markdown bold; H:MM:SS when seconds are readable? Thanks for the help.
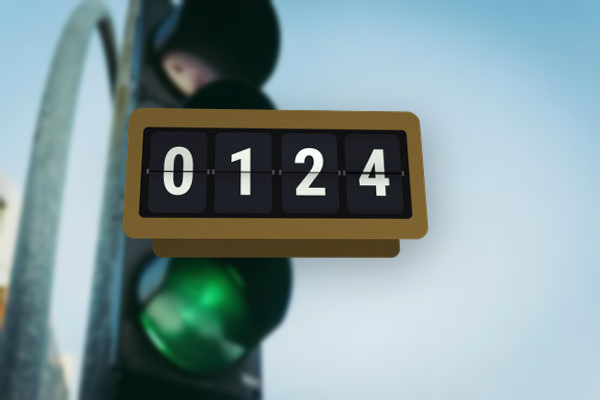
**1:24**
